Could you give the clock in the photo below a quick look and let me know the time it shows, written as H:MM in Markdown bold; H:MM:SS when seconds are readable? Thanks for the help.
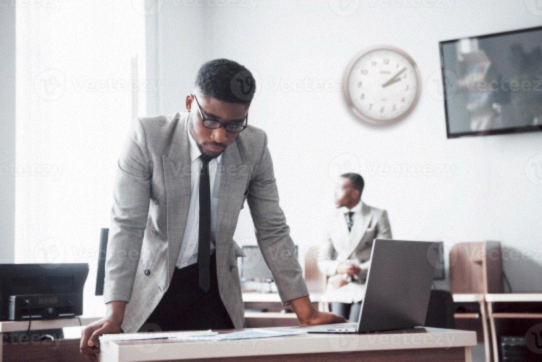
**2:08**
